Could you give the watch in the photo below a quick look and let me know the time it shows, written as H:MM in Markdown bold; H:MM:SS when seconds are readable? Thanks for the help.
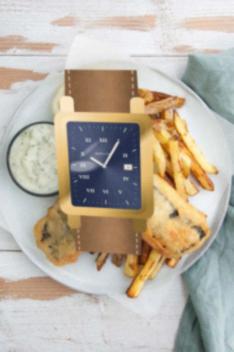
**10:05**
